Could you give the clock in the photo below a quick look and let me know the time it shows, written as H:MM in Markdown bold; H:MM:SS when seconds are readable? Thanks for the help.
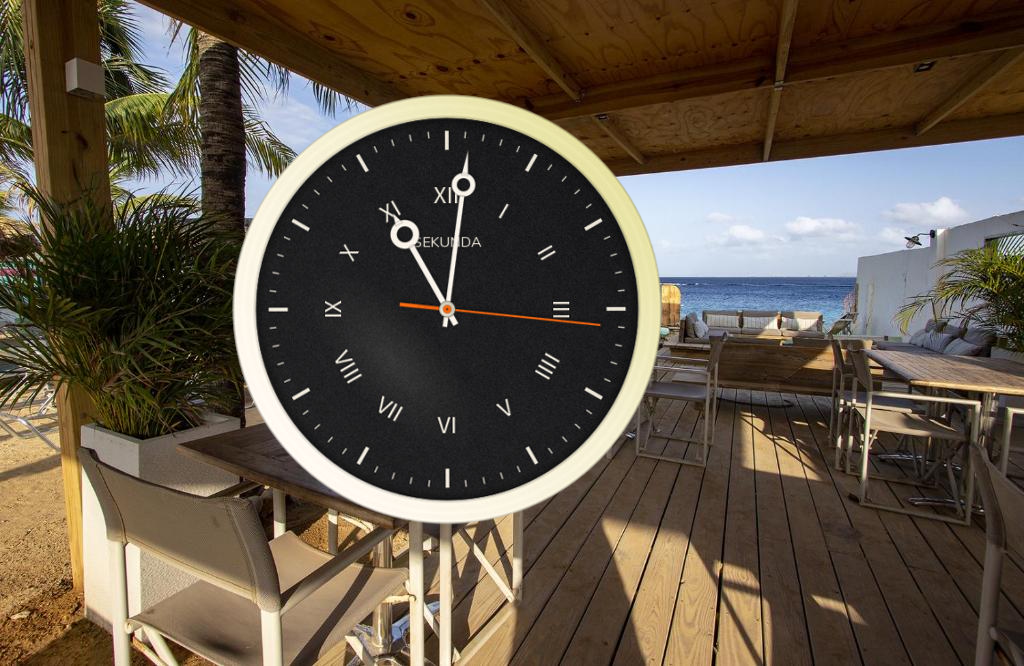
**11:01:16**
